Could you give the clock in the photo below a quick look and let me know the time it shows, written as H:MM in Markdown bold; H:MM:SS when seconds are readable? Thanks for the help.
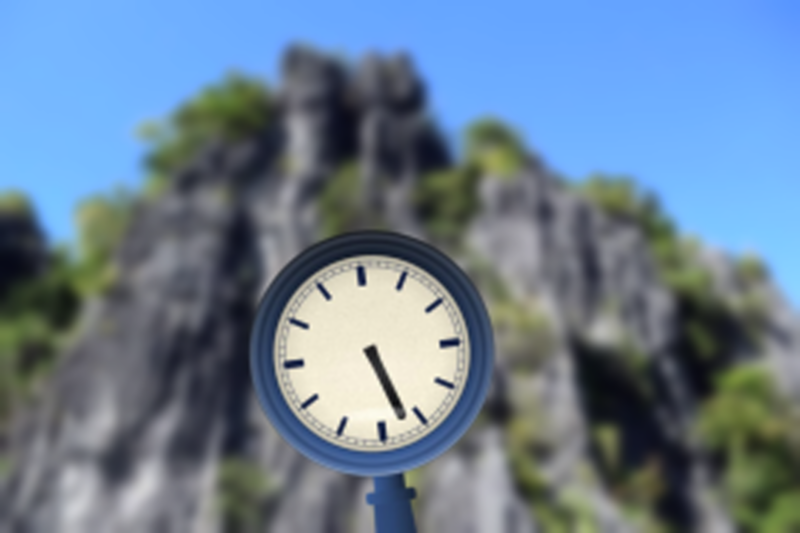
**5:27**
